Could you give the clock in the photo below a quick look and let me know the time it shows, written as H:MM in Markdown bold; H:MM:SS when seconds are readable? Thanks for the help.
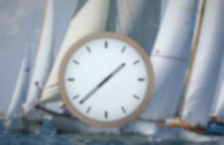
**1:38**
